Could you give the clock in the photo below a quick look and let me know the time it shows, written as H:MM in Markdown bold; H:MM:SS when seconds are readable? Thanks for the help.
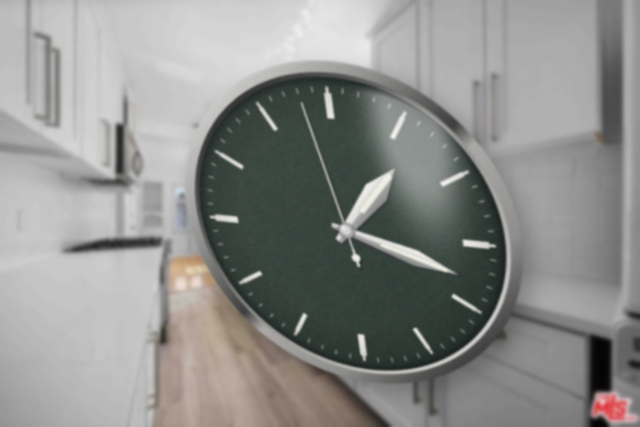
**1:17:58**
